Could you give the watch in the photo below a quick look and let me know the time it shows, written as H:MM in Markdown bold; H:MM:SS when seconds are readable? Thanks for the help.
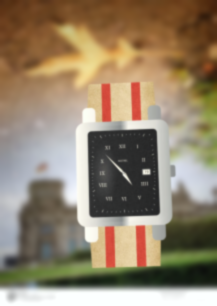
**4:53**
